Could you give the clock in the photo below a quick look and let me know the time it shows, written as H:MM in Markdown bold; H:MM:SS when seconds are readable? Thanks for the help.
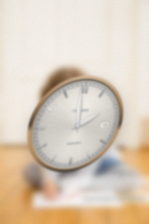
**1:59**
